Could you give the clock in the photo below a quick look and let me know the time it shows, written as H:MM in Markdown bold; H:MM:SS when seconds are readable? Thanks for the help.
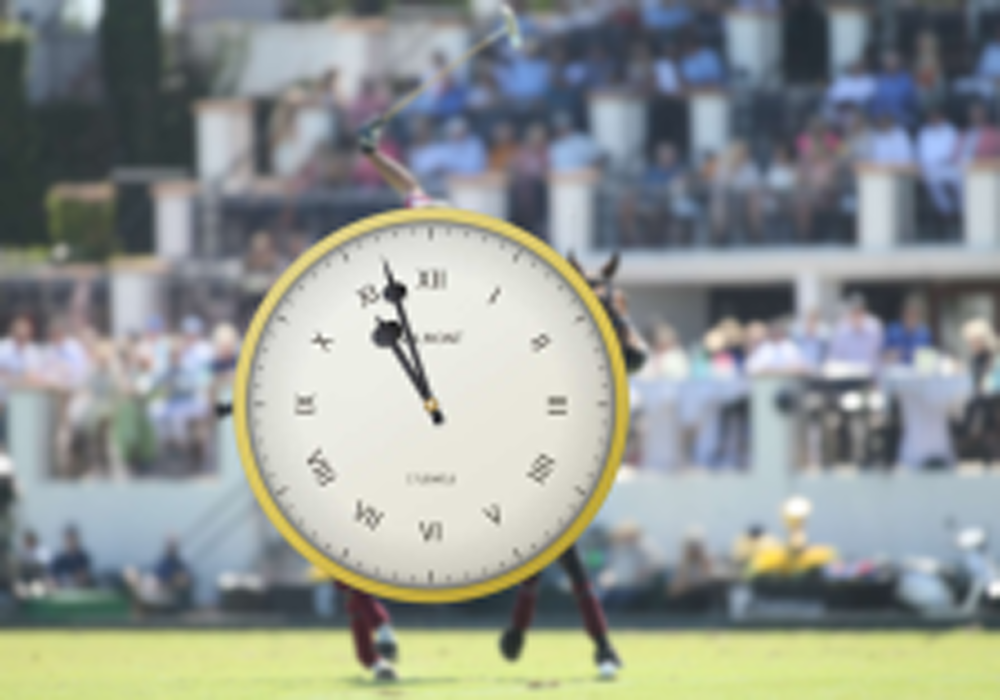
**10:57**
